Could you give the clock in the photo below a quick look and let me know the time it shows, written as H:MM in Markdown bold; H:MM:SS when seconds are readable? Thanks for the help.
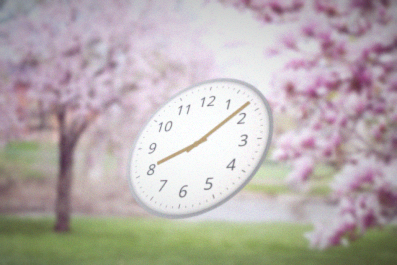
**8:08**
